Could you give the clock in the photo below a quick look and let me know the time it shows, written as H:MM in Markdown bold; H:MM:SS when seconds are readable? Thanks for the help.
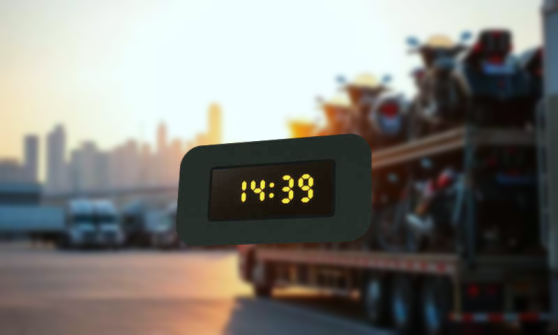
**14:39**
